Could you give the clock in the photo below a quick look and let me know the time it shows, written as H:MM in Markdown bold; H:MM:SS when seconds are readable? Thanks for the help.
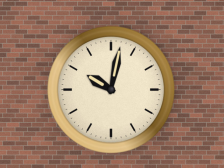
**10:02**
